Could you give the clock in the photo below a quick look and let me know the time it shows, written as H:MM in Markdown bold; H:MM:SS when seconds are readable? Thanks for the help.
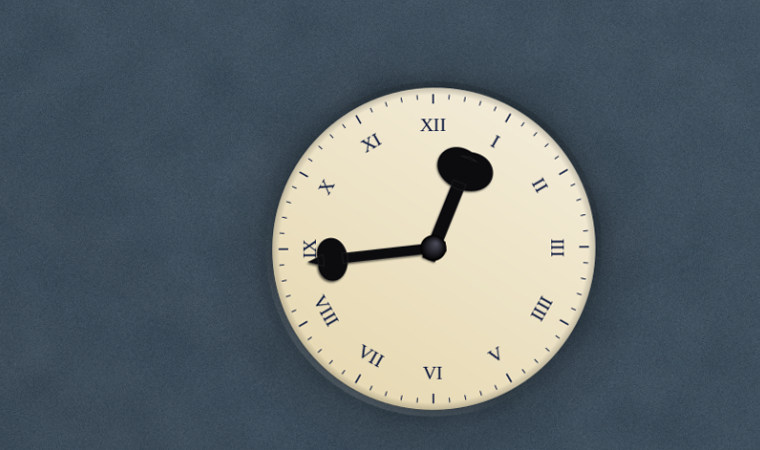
**12:44**
